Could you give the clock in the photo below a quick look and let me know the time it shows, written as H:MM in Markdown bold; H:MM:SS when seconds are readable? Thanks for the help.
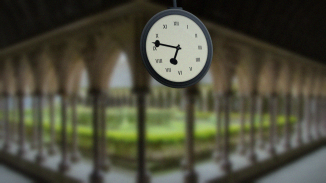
**6:47**
